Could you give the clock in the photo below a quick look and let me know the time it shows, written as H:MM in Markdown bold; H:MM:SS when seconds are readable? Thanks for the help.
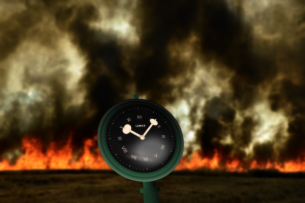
**10:07**
